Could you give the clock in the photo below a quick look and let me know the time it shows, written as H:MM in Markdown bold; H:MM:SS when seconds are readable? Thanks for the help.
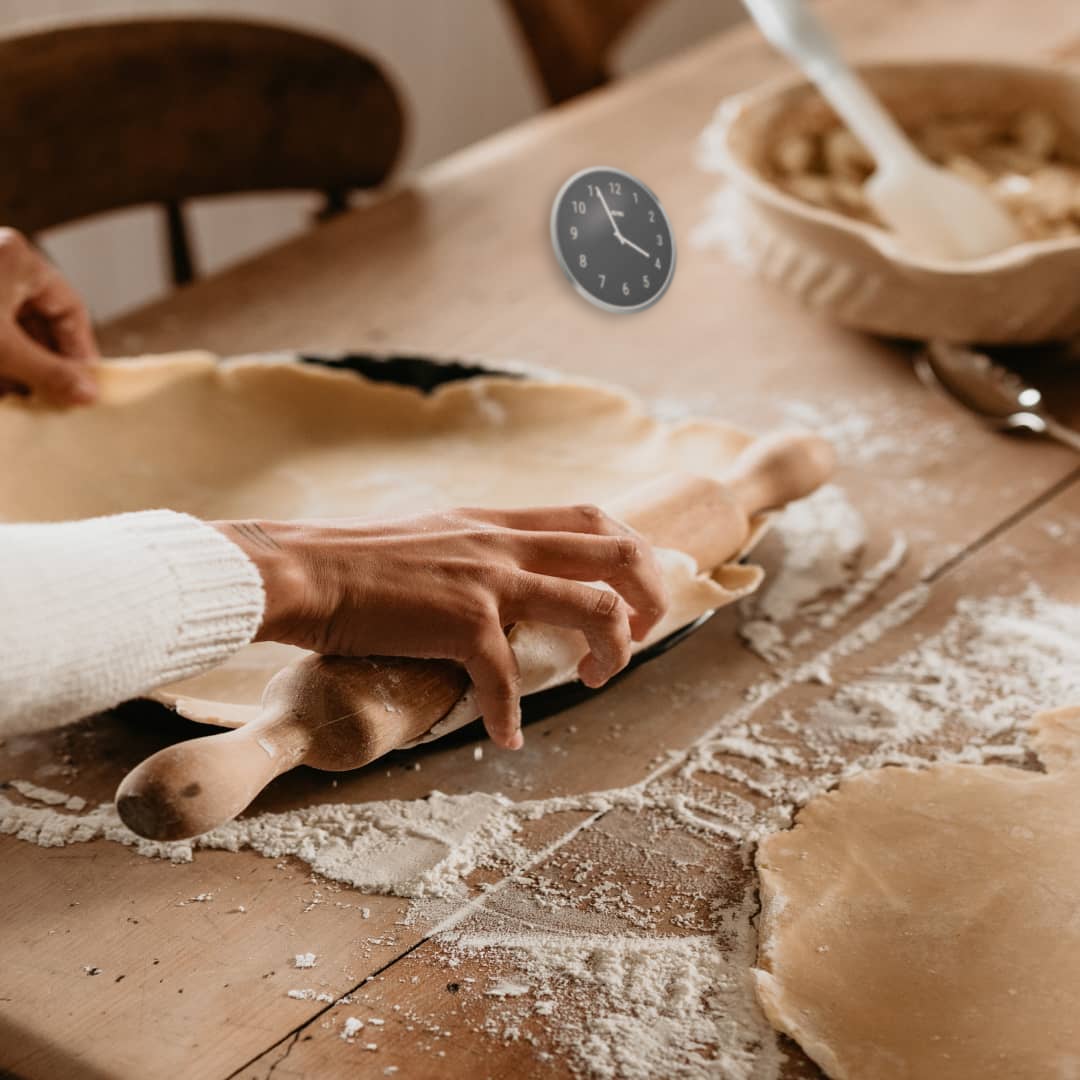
**3:56**
